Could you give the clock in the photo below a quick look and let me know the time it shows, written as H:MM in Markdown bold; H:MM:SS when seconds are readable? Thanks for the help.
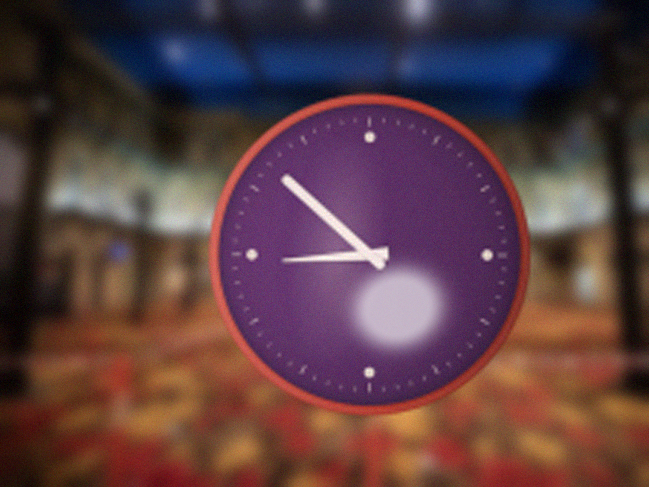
**8:52**
